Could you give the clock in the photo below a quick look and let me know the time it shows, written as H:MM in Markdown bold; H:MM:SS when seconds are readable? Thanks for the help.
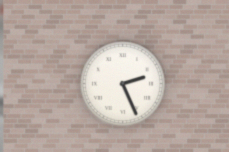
**2:26**
